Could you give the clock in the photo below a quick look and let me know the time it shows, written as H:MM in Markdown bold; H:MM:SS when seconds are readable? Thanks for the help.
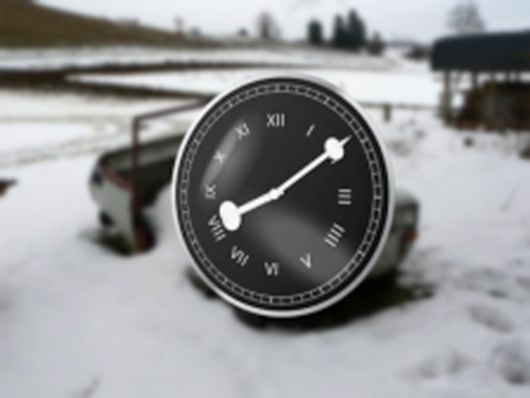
**8:09**
